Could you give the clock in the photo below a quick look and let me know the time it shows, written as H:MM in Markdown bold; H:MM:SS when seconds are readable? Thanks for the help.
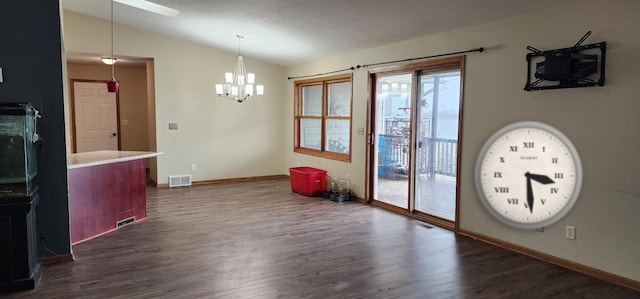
**3:29**
